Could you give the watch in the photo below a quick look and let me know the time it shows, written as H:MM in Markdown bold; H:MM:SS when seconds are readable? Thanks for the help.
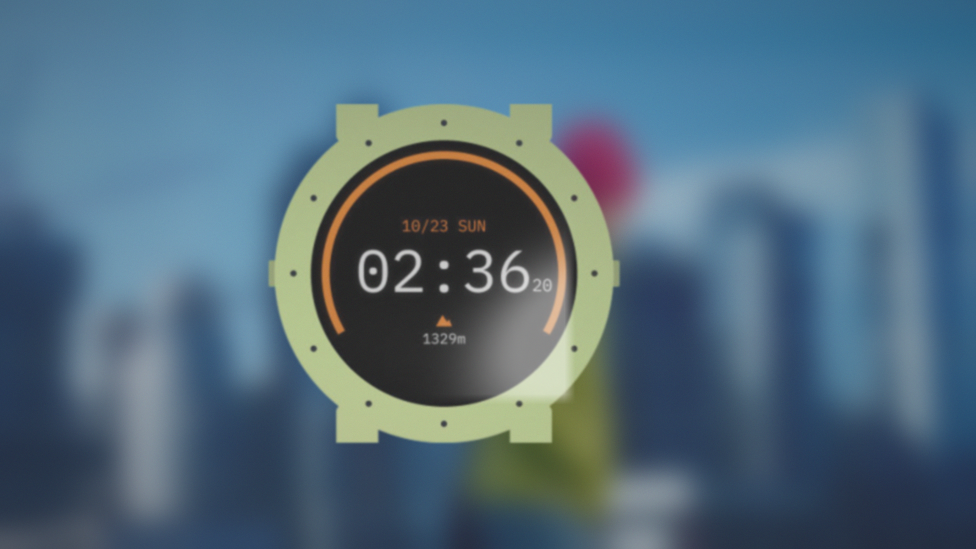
**2:36:20**
